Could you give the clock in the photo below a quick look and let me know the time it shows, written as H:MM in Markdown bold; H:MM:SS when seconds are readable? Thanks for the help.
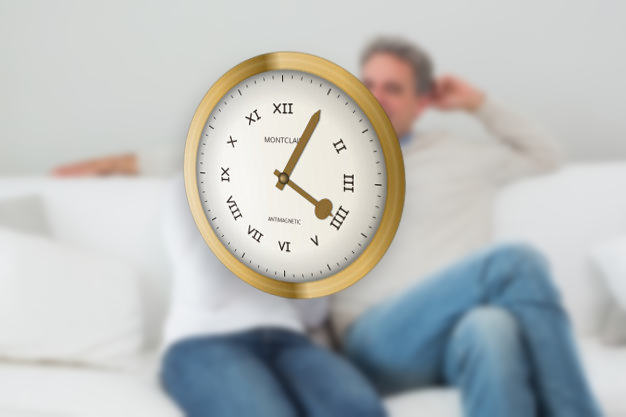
**4:05**
